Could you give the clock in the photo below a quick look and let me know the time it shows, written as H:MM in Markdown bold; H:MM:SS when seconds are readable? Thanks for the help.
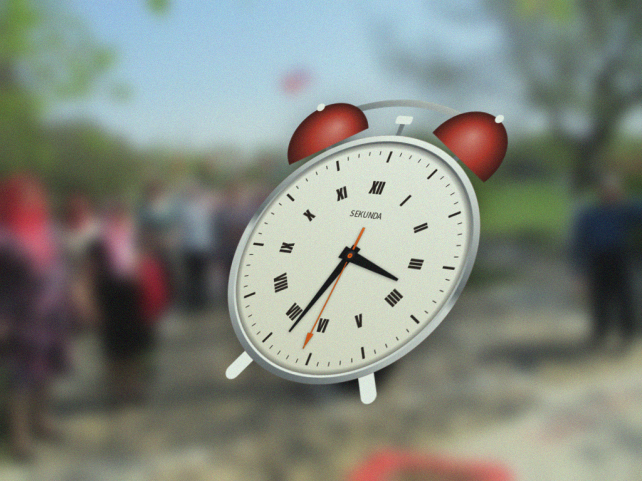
**3:33:31**
